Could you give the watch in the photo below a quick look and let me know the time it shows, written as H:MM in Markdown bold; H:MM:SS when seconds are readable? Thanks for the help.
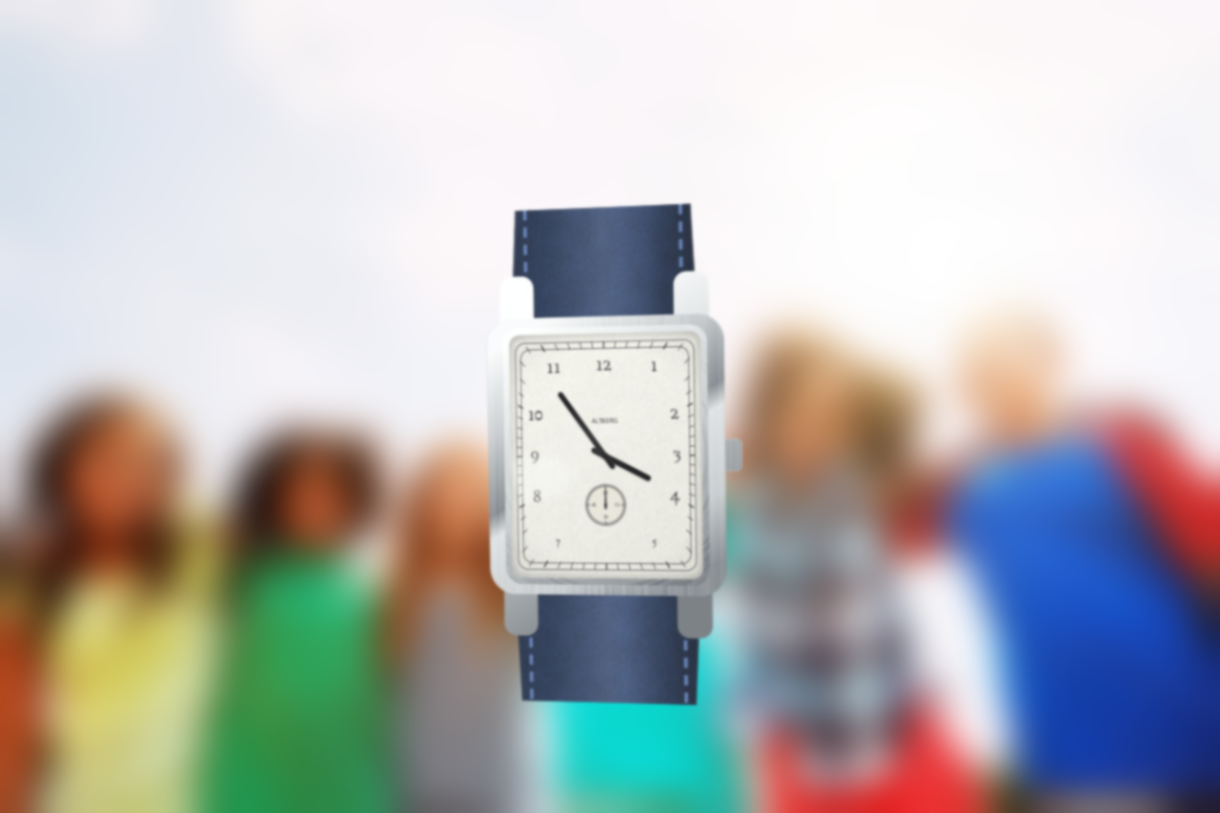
**3:54**
